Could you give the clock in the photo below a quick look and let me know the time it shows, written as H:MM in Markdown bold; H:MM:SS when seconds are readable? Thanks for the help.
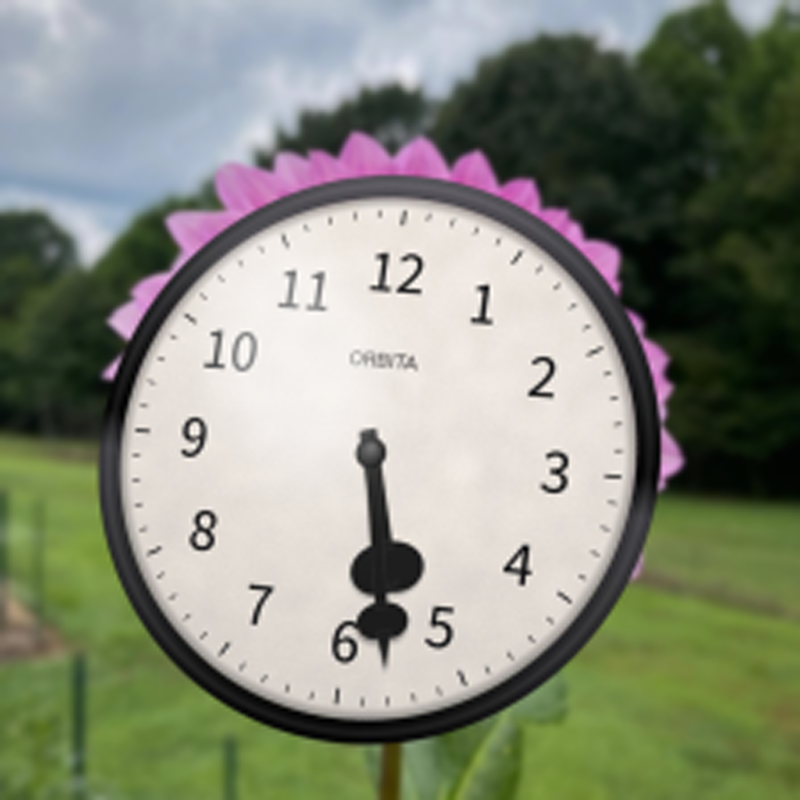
**5:28**
